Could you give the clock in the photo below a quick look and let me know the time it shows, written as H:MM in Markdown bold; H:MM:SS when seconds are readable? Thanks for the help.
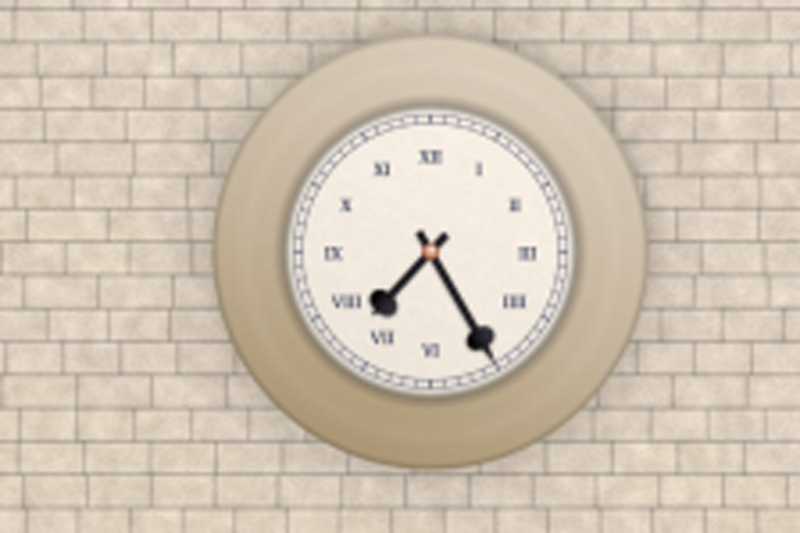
**7:25**
